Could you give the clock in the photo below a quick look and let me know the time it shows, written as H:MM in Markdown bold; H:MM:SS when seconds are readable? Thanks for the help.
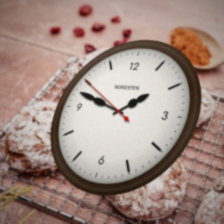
**1:47:50**
